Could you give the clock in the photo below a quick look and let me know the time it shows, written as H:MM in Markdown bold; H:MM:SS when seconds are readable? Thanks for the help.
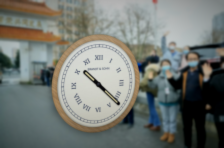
**10:22**
